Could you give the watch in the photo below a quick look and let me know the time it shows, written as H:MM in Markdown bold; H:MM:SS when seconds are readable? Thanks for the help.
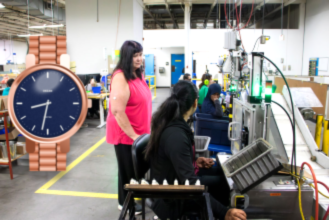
**8:32**
